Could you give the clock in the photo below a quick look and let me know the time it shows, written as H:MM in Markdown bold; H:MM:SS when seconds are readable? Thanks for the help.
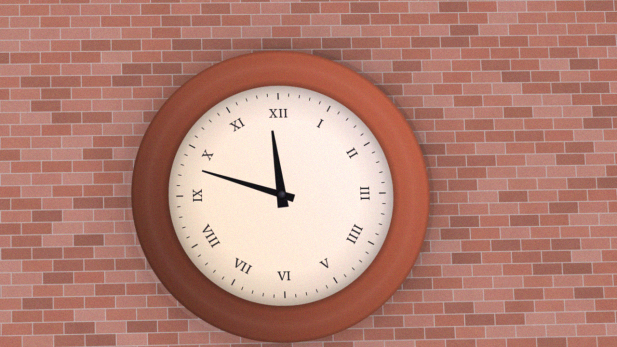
**11:48**
